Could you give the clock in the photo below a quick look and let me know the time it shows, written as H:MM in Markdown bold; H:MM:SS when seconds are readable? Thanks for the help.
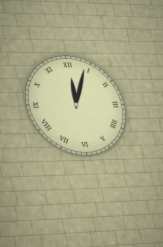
**12:04**
